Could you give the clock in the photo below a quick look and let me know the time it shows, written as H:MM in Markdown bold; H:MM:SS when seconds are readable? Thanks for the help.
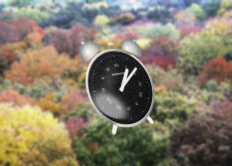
**1:09**
